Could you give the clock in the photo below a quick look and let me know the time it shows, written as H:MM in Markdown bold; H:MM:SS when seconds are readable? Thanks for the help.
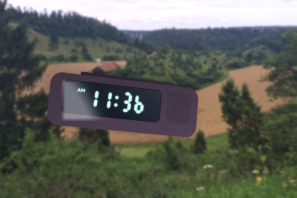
**11:36**
